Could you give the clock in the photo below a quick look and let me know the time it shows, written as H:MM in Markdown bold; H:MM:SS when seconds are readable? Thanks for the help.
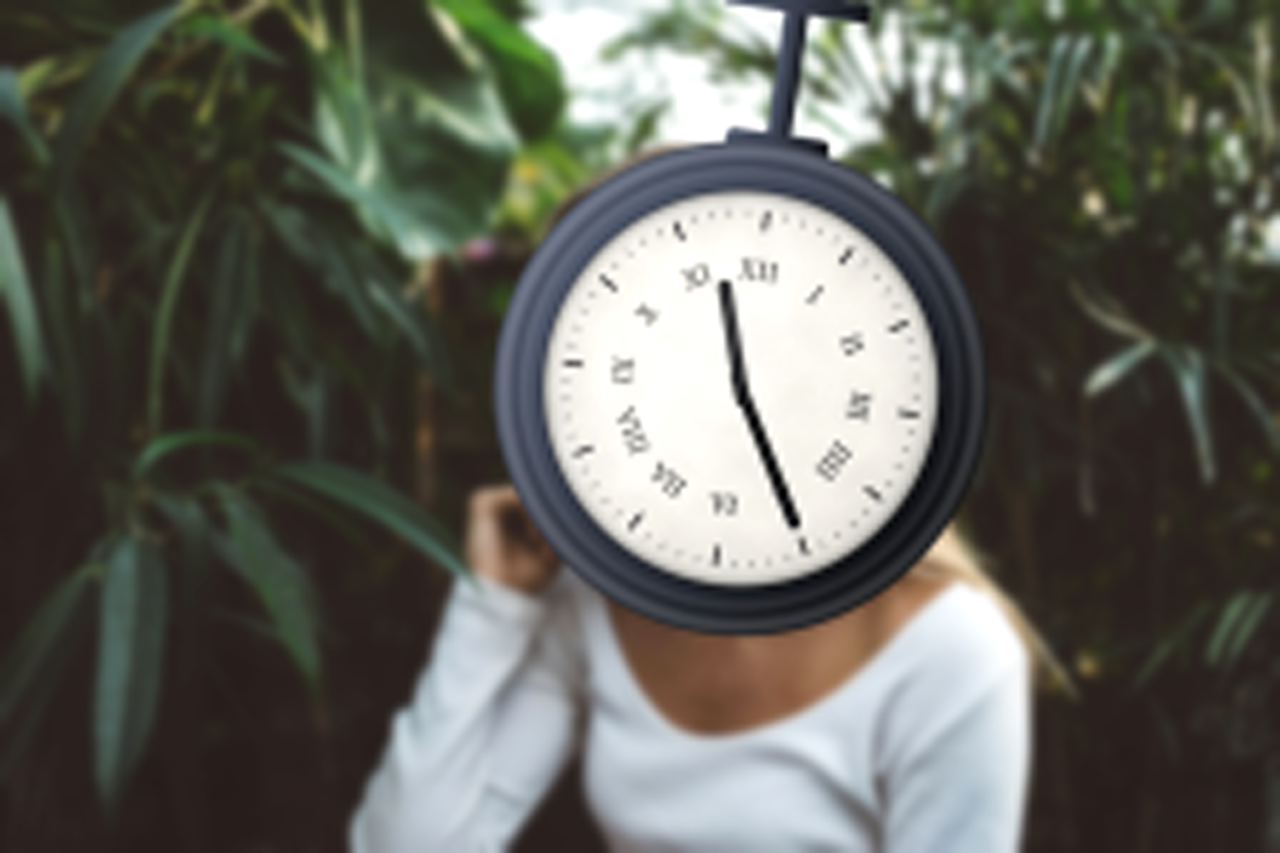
**11:25**
